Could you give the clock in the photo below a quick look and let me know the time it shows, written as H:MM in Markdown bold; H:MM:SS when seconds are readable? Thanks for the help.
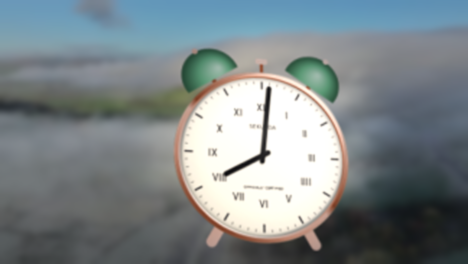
**8:01**
